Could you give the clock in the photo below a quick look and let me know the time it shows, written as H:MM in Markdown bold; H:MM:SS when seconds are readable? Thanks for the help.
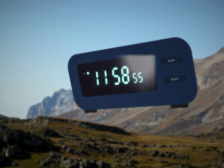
**11:58:55**
